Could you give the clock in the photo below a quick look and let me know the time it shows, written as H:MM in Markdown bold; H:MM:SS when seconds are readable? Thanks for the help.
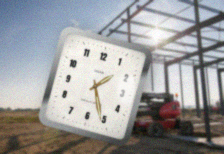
**1:26**
